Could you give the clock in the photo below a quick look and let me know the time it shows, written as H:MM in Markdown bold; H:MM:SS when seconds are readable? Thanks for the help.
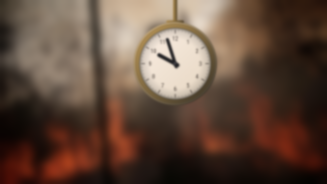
**9:57**
